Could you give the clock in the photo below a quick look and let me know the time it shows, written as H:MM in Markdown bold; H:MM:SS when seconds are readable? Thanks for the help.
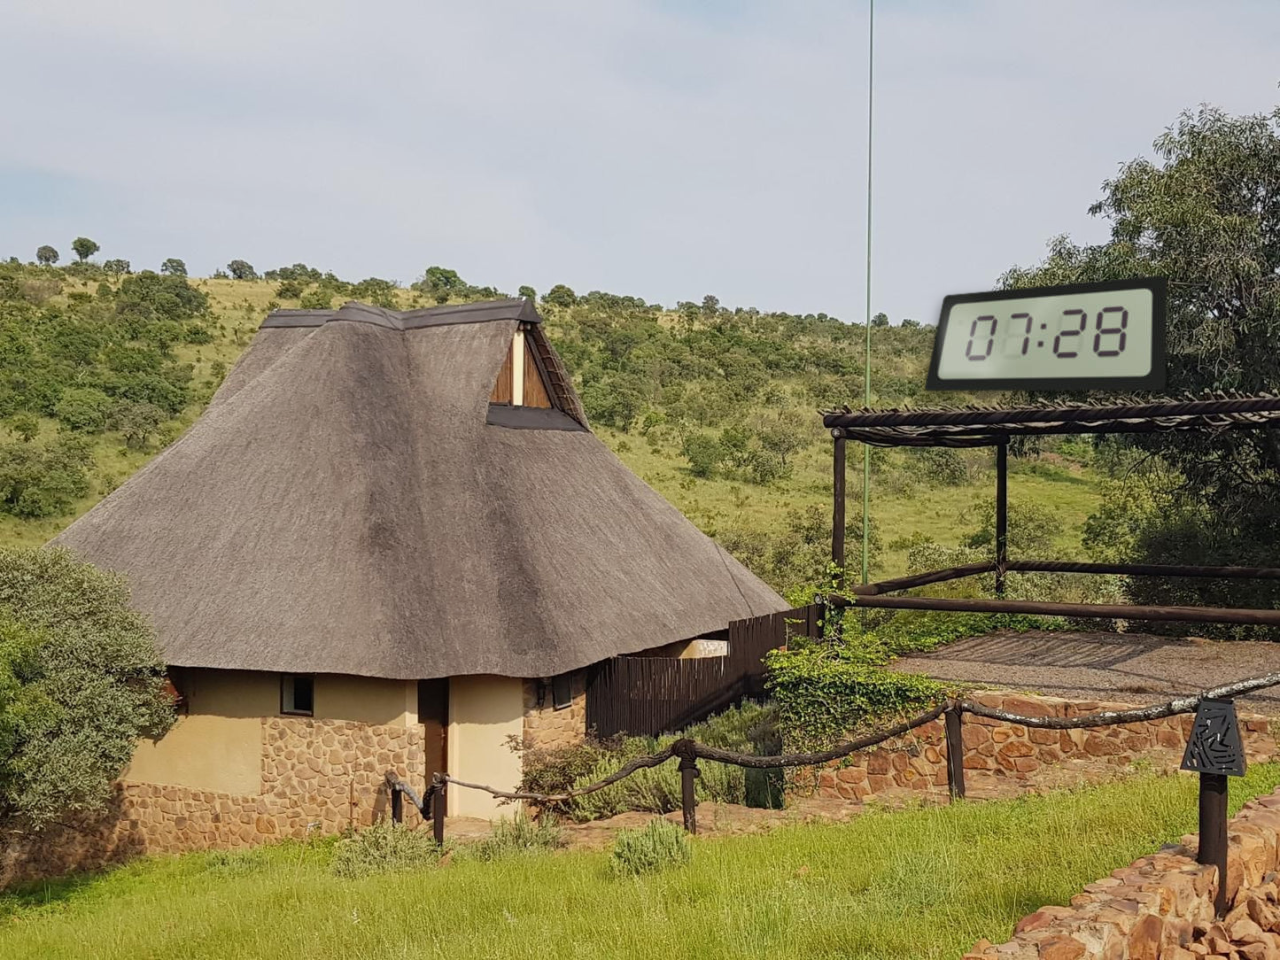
**7:28**
